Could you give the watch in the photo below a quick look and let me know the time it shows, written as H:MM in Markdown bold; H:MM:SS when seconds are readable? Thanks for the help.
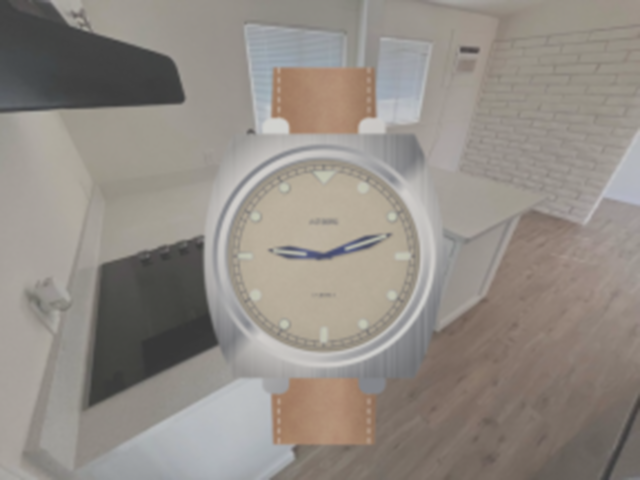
**9:12**
